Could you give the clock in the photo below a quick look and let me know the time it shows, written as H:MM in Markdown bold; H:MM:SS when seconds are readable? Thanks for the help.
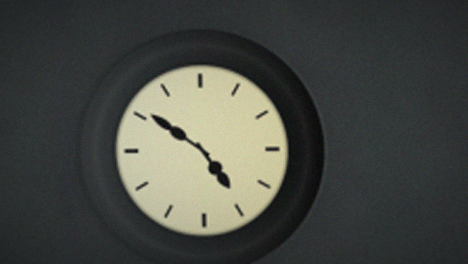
**4:51**
